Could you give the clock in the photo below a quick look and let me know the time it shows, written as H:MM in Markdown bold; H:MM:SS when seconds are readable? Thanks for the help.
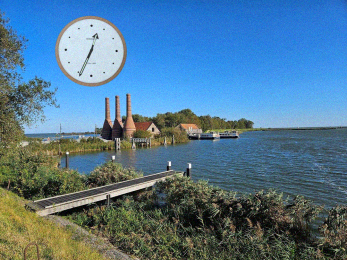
**12:34**
